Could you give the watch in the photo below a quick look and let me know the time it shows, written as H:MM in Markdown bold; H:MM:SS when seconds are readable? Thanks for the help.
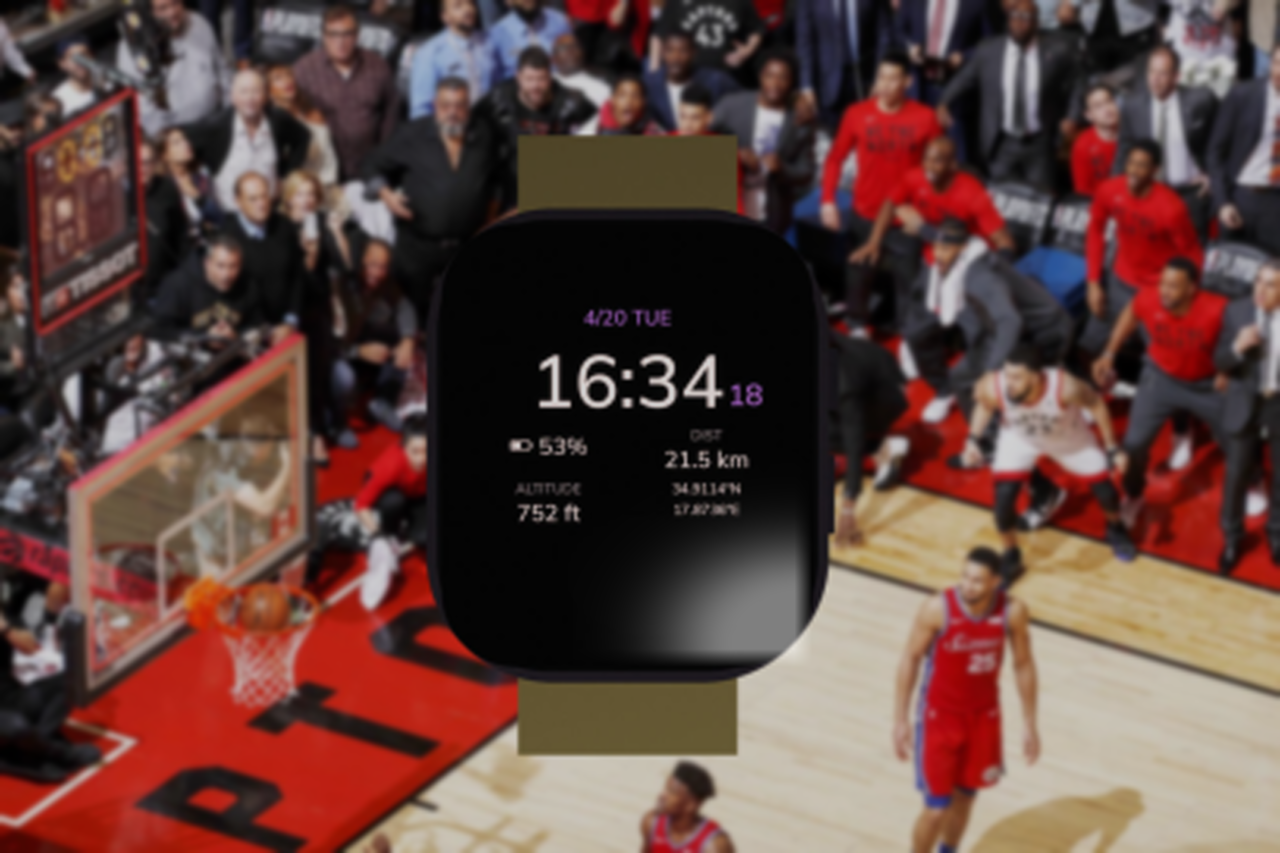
**16:34:18**
